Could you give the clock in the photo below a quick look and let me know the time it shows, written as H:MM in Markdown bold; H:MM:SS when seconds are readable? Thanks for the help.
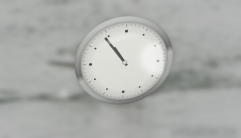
**10:54**
